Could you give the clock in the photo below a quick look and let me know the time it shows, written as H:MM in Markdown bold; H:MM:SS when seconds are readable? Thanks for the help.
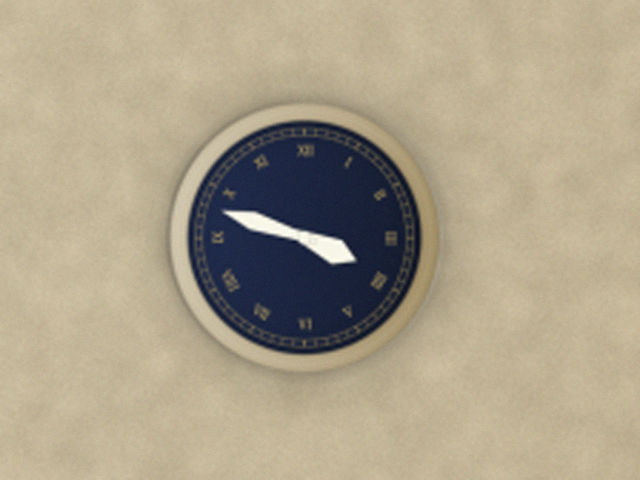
**3:48**
